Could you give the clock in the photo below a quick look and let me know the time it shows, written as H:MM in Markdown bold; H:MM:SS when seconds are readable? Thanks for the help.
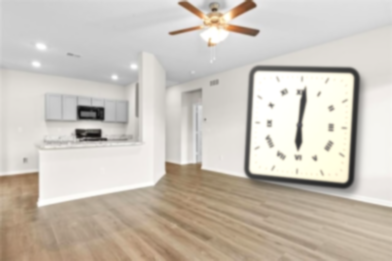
**6:01**
